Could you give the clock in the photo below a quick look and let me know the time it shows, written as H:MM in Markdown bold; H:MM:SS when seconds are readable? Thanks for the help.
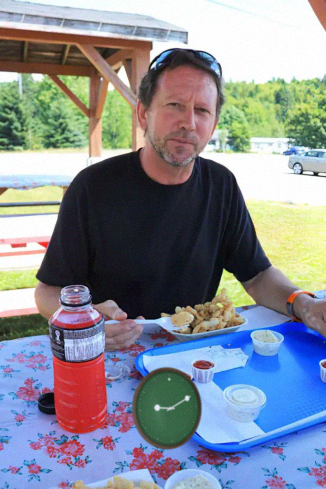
**9:11**
